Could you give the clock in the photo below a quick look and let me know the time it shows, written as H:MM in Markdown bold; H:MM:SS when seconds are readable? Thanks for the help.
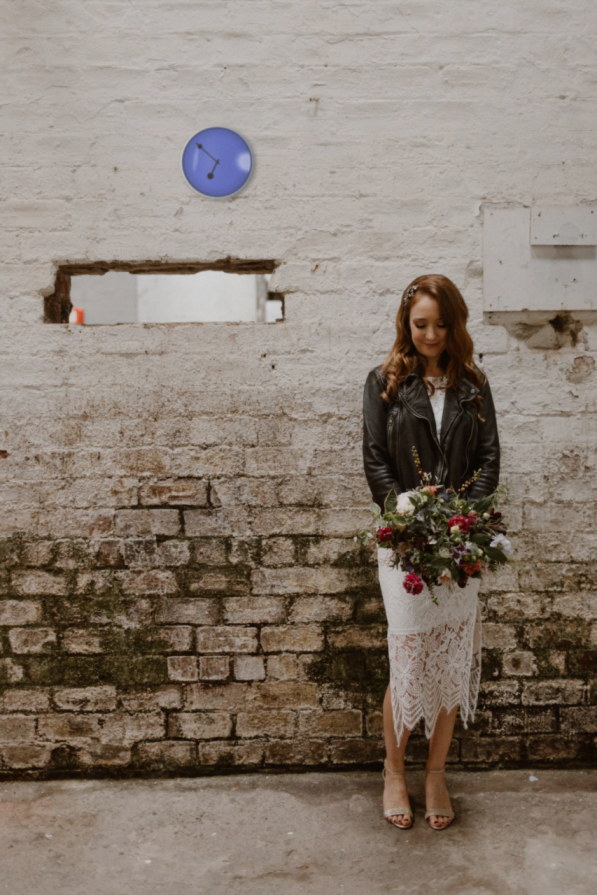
**6:52**
